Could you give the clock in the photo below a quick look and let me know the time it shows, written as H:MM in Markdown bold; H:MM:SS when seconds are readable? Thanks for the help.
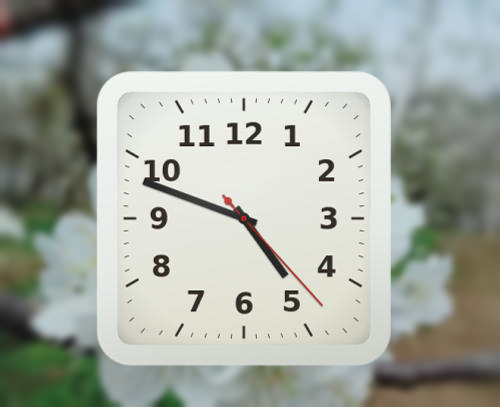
**4:48:23**
